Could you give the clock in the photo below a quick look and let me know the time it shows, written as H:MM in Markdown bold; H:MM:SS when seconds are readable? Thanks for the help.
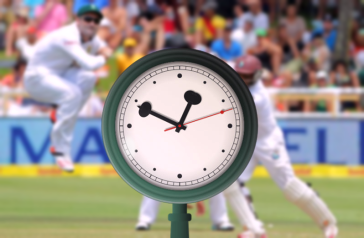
**12:49:12**
